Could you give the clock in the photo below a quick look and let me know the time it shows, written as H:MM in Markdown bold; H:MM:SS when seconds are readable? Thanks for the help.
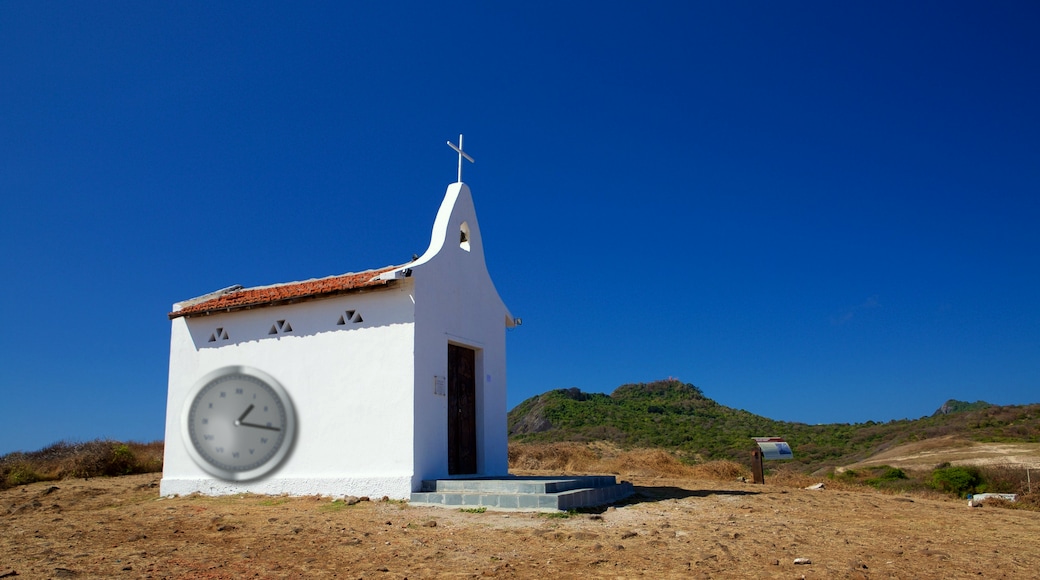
**1:16**
